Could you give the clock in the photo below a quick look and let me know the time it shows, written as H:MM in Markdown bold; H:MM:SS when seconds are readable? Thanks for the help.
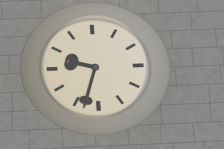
**9:33**
